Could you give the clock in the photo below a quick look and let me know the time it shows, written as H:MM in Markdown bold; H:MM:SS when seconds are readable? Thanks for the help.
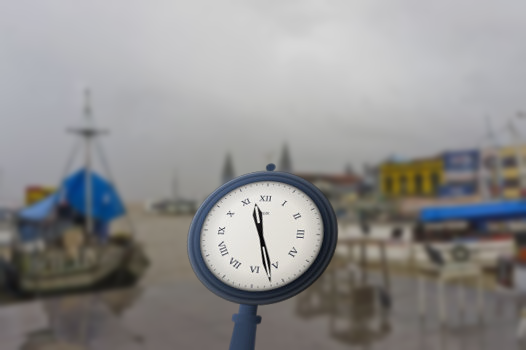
**11:27**
